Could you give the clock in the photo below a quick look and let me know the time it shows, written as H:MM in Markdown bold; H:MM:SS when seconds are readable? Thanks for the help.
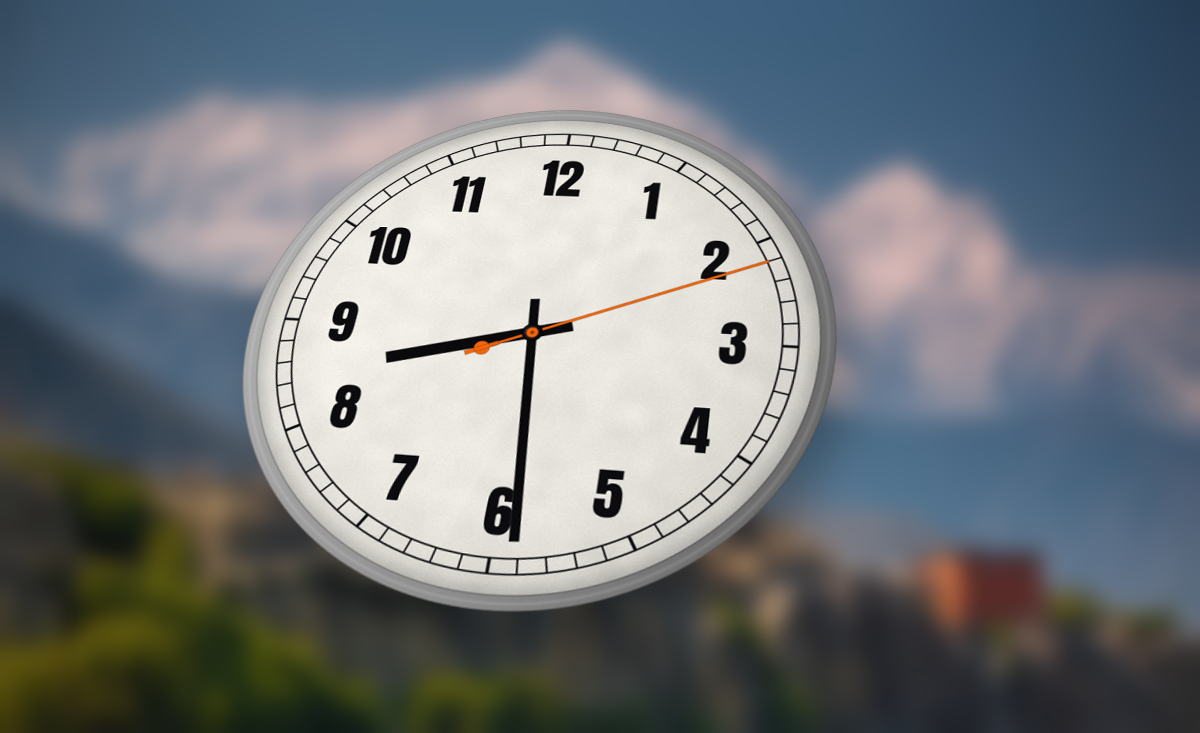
**8:29:11**
